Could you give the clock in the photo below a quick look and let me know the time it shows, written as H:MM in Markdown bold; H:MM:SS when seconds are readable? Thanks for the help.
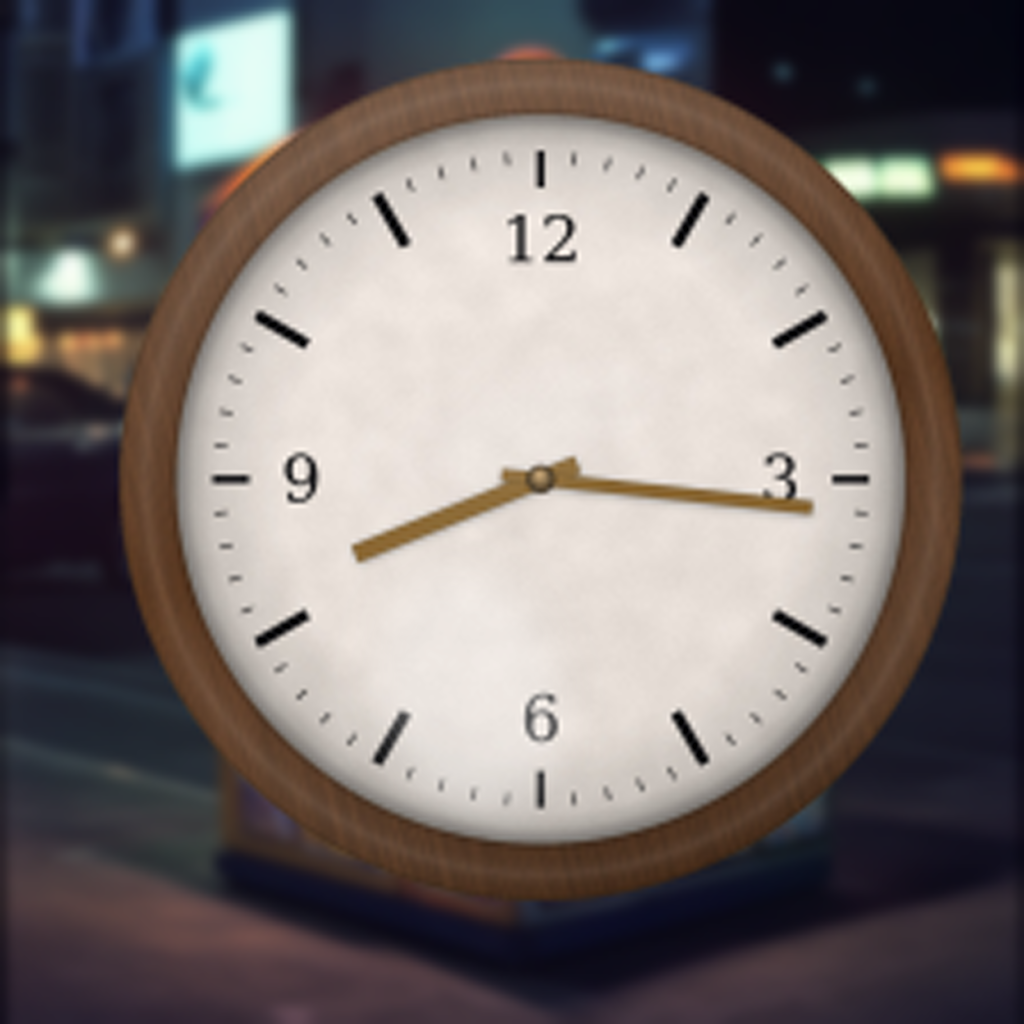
**8:16**
